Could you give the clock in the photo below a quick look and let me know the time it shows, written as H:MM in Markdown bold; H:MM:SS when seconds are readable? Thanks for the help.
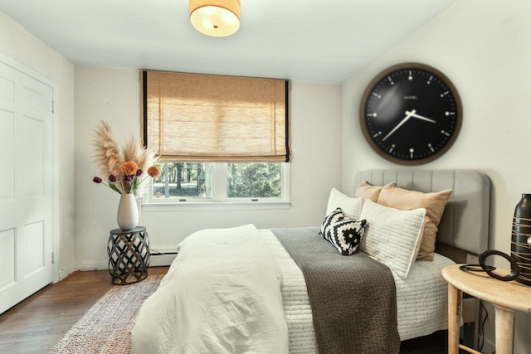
**3:38**
